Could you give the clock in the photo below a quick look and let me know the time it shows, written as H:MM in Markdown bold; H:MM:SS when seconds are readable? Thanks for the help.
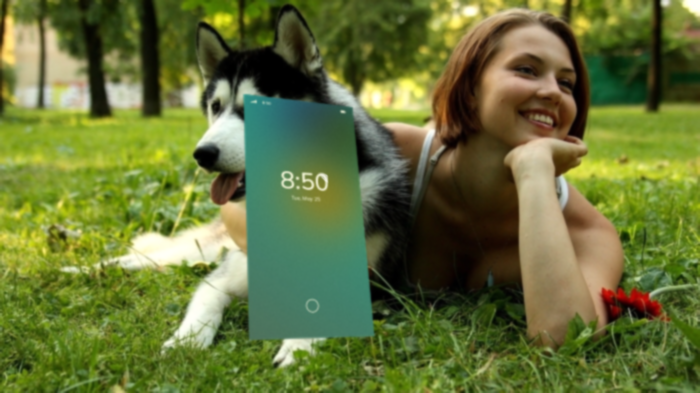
**8:50**
